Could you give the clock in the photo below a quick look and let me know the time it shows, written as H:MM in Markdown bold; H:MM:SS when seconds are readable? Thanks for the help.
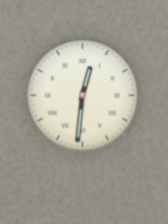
**12:31**
